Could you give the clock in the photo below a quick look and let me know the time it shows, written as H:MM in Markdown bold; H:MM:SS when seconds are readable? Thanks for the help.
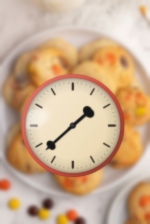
**1:38**
